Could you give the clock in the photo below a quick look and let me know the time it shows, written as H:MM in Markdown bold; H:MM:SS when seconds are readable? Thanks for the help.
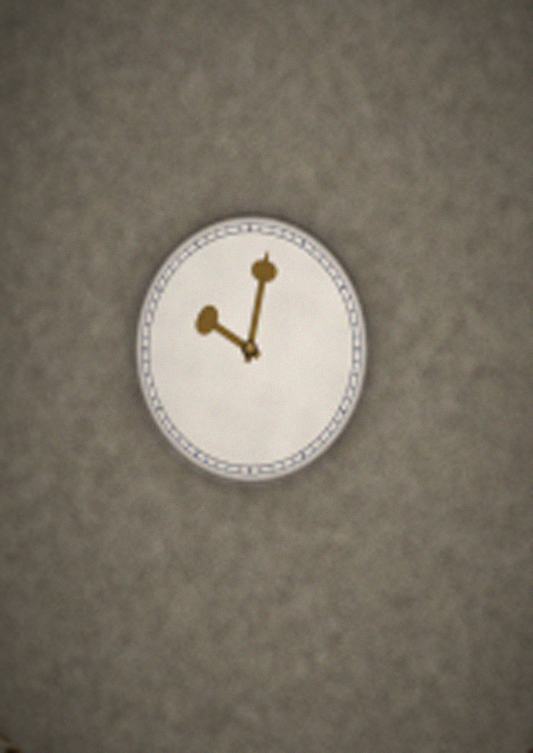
**10:02**
